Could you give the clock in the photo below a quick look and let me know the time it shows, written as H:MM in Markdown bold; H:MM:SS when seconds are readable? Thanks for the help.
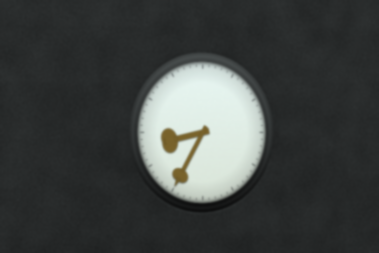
**8:35**
